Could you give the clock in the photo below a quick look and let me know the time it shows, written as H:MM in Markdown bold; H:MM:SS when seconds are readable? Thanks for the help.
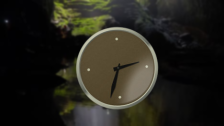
**2:33**
